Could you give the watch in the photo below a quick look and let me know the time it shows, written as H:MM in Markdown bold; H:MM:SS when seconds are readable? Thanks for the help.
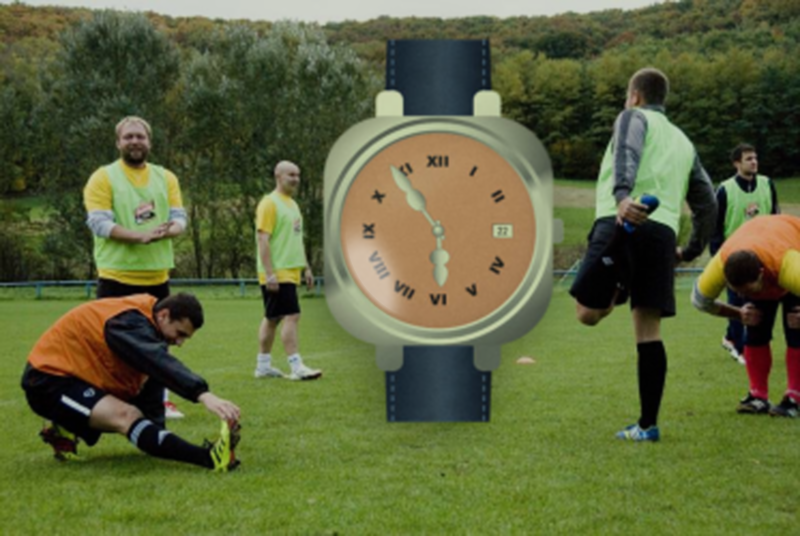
**5:54**
